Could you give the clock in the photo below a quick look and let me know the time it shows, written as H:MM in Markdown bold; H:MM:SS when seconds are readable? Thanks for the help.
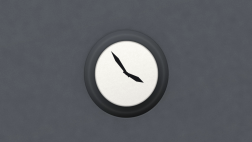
**3:54**
